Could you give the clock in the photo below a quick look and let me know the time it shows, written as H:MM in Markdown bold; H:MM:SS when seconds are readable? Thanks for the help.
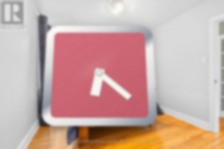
**6:22**
